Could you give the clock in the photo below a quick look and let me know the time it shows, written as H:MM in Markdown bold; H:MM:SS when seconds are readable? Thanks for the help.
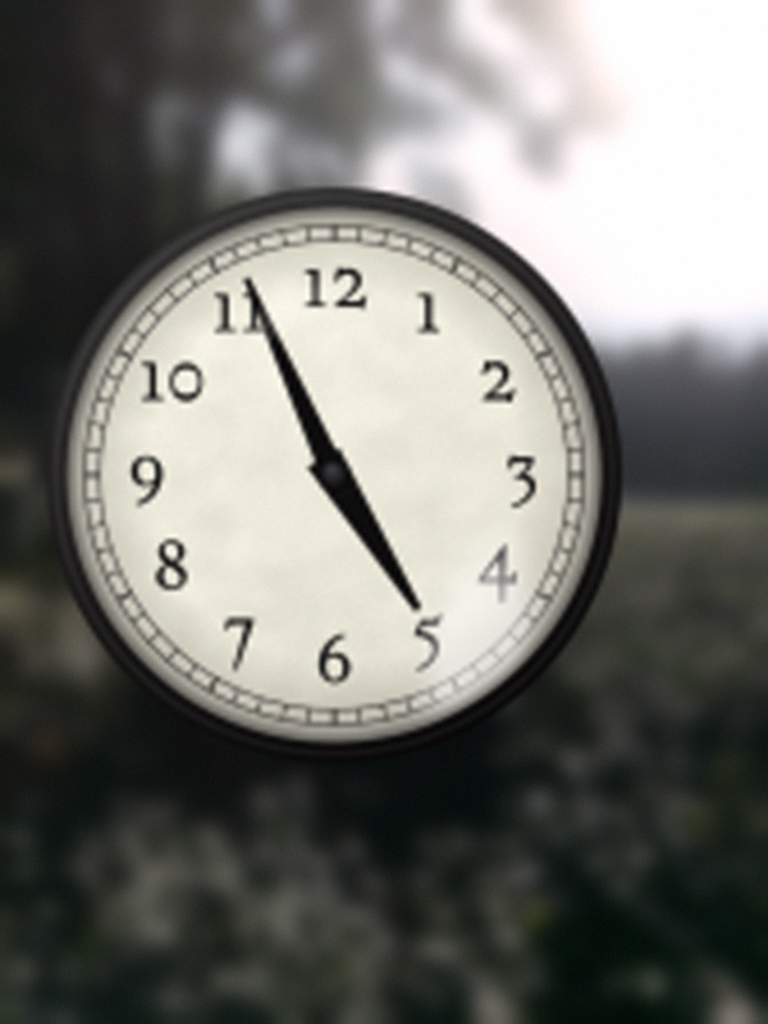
**4:56**
